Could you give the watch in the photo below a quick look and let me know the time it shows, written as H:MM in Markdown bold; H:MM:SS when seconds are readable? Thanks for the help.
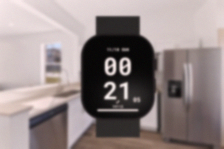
**0:21**
